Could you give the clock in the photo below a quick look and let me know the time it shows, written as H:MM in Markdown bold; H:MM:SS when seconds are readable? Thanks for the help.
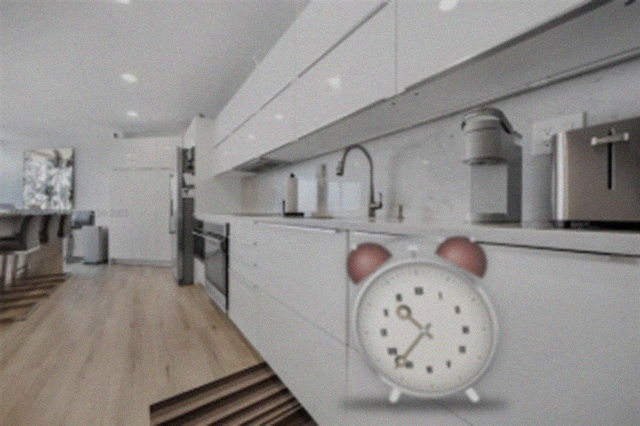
**10:37**
